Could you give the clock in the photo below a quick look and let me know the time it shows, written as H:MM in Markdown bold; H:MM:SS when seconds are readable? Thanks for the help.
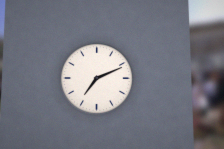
**7:11**
